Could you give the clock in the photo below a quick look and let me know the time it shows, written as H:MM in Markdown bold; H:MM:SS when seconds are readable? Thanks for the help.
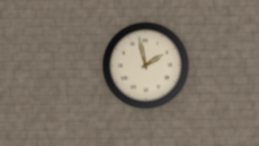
**1:58**
